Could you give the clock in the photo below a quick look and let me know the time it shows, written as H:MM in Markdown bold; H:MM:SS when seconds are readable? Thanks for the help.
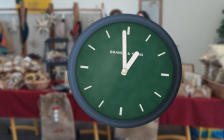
**12:59**
